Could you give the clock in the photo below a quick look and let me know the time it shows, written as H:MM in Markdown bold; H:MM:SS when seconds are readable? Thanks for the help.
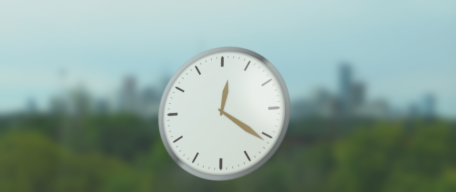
**12:21**
